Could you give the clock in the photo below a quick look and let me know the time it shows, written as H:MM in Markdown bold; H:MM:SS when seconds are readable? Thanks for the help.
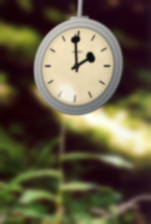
**1:59**
